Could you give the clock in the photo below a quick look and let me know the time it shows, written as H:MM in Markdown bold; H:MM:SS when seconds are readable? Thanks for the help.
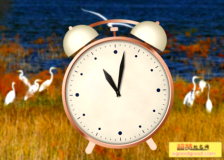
**11:02**
